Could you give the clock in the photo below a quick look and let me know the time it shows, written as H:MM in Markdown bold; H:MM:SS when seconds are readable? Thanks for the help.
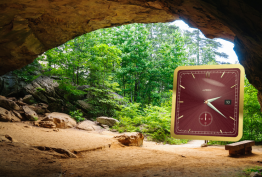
**2:21**
